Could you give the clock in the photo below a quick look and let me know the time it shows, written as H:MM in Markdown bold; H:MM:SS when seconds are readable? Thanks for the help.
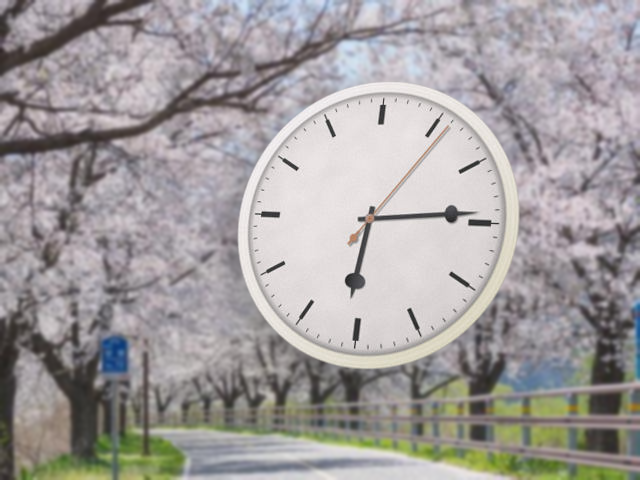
**6:14:06**
